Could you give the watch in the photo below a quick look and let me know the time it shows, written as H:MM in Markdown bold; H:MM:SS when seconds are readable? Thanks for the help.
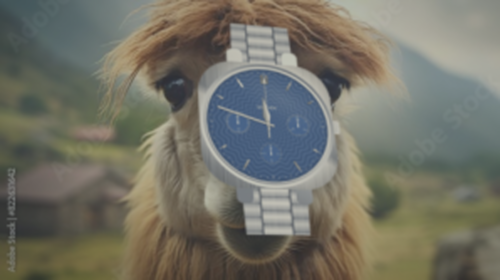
**11:48**
